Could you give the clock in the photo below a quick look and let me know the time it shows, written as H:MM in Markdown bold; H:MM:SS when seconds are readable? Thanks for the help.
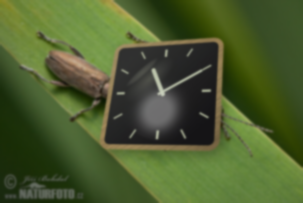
**11:10**
